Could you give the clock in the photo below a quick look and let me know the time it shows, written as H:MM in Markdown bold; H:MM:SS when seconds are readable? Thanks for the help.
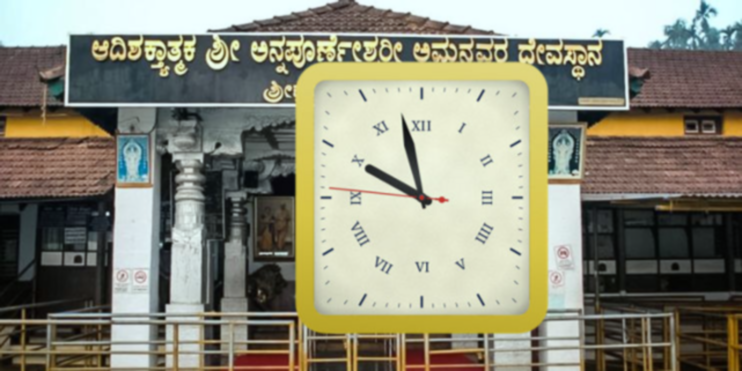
**9:57:46**
